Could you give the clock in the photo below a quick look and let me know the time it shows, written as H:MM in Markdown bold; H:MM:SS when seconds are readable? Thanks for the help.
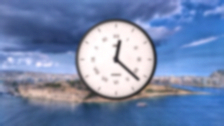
**12:22**
